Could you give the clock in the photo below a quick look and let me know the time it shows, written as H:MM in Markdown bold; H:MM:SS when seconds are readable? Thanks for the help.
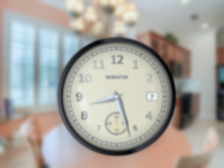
**8:27**
